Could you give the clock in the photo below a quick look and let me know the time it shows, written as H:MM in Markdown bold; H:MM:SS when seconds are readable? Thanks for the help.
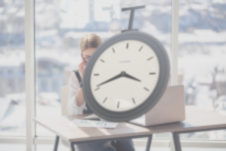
**3:41**
